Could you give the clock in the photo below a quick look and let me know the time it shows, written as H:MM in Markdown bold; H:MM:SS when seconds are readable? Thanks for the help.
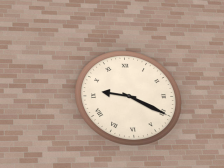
**9:20**
